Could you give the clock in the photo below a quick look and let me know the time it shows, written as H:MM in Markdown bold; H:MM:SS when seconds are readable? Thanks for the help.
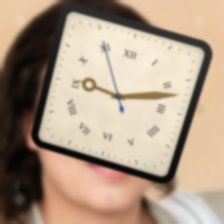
**9:11:55**
